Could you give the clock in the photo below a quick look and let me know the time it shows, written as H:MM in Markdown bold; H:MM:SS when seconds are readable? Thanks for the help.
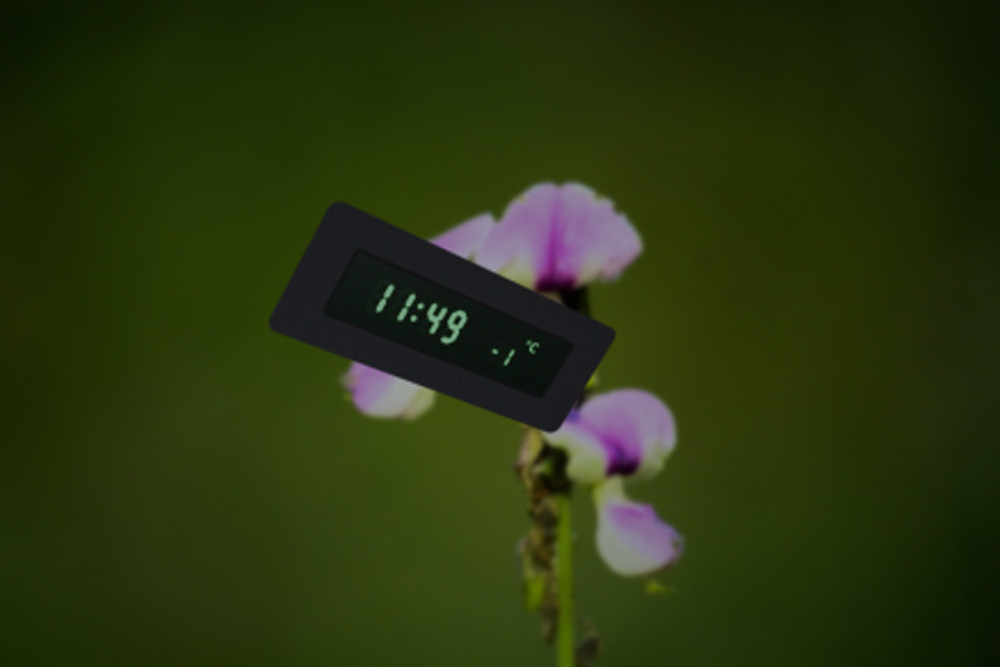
**11:49**
